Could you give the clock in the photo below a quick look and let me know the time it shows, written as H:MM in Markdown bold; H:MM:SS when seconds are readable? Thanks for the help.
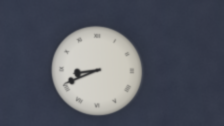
**8:41**
